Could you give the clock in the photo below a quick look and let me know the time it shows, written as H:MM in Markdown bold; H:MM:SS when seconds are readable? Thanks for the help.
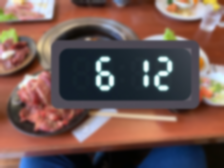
**6:12**
